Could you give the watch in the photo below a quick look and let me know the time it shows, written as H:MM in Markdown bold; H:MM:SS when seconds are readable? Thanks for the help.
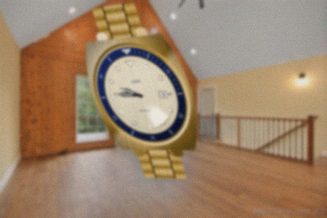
**9:46**
